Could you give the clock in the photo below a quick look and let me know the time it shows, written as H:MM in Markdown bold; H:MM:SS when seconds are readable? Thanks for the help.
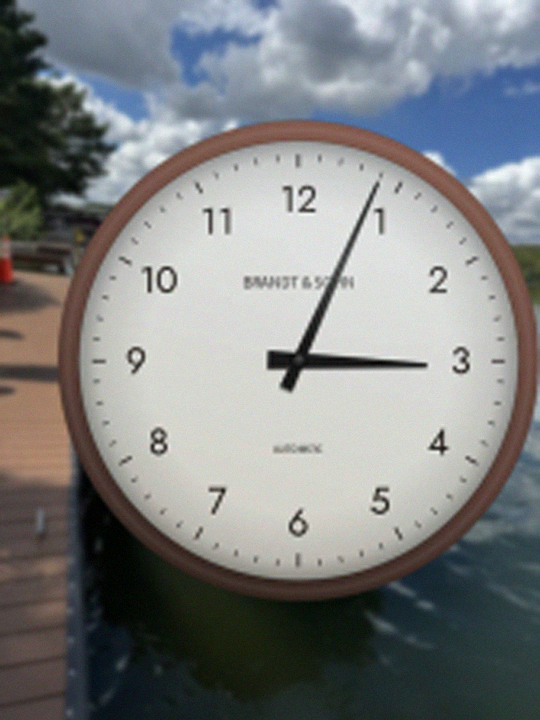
**3:04**
